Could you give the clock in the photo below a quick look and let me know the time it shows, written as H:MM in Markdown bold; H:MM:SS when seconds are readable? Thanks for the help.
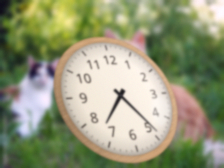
**7:24**
